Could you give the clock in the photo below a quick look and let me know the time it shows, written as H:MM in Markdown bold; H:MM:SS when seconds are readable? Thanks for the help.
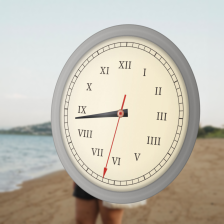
**8:43:32**
